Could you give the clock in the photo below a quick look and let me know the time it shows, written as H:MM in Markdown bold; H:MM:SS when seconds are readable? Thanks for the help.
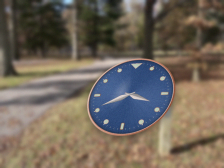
**3:41**
